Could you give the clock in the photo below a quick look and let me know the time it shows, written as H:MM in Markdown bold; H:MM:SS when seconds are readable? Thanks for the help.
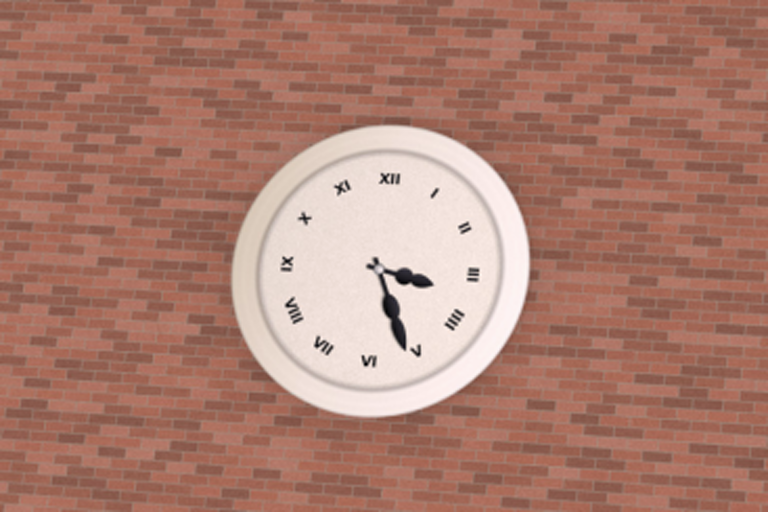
**3:26**
